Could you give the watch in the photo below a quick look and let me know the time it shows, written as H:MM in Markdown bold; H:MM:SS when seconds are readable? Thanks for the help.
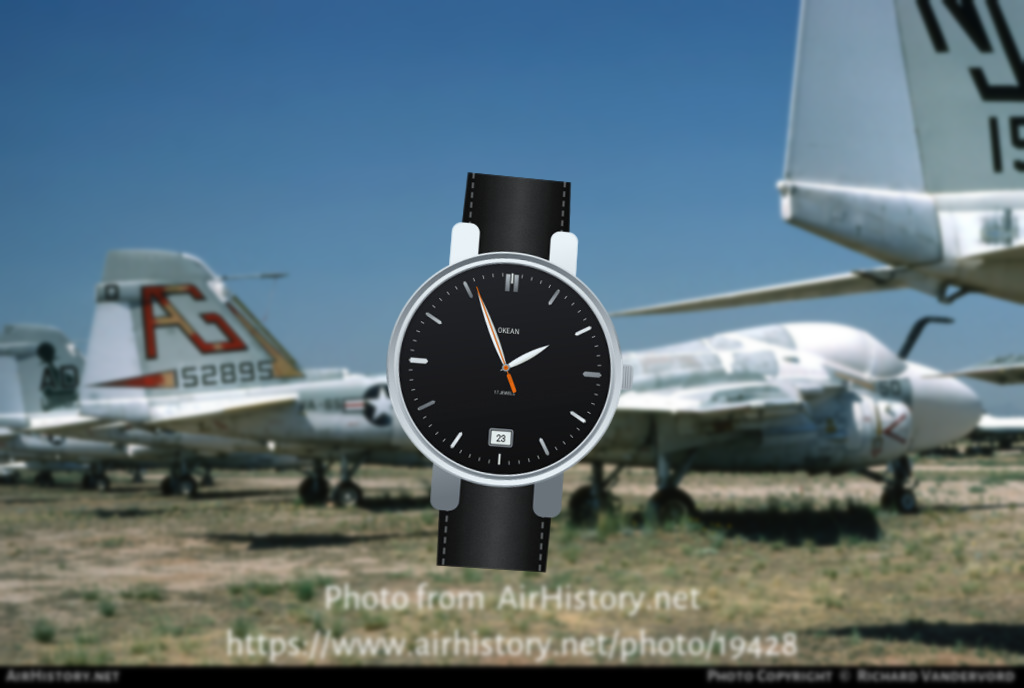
**1:55:56**
